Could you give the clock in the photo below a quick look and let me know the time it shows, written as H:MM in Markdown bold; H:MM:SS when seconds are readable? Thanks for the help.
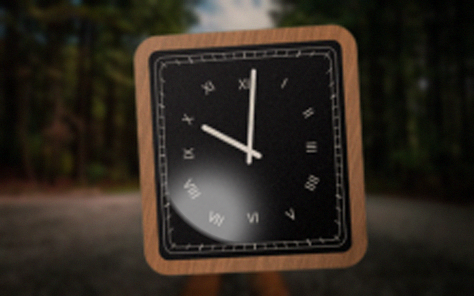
**10:01**
